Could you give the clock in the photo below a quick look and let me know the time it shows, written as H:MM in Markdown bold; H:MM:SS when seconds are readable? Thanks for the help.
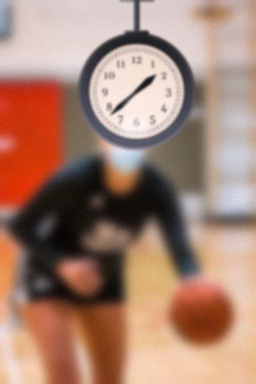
**1:38**
